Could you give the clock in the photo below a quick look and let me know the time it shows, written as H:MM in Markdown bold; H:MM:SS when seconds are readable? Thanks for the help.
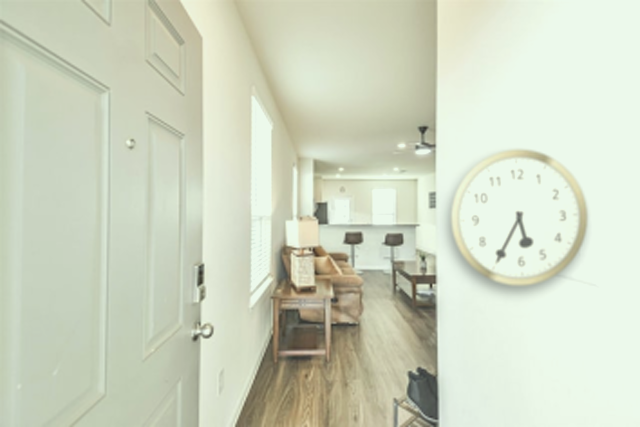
**5:35**
